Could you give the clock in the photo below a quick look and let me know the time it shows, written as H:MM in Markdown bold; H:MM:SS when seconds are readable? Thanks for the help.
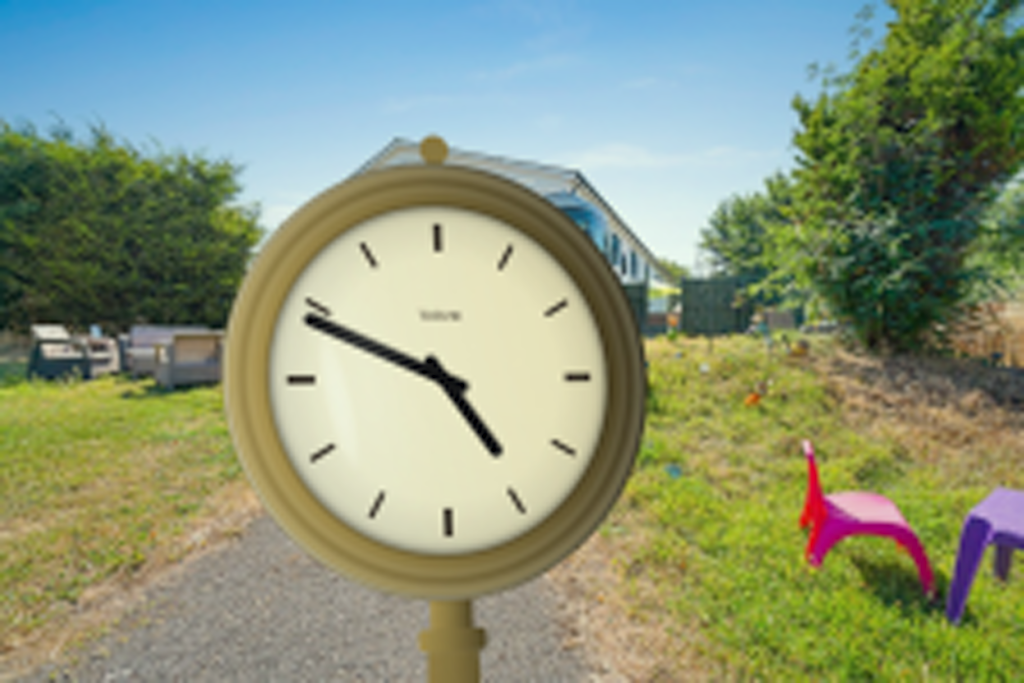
**4:49**
